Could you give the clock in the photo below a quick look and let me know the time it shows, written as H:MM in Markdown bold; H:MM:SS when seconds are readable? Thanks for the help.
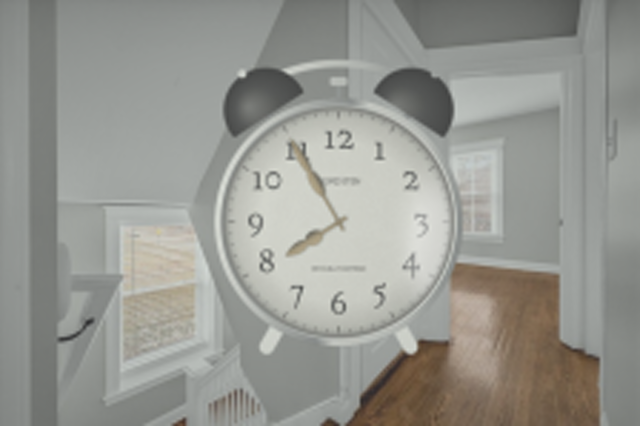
**7:55**
